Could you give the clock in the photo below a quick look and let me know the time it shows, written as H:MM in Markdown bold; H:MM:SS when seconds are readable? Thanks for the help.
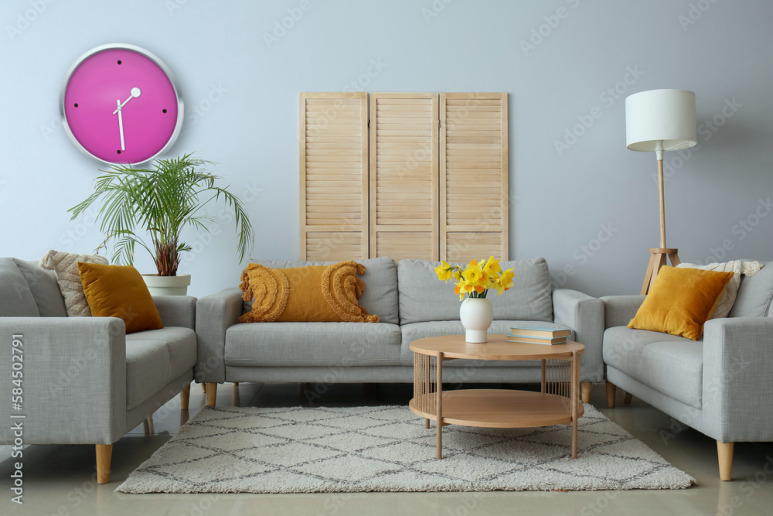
**1:29**
